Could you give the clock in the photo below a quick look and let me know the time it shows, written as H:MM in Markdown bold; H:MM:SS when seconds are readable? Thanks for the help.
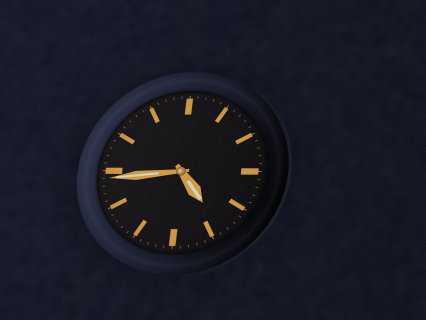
**4:44**
